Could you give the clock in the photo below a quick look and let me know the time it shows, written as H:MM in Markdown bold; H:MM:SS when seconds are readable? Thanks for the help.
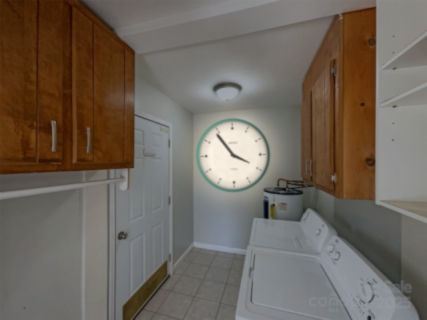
**3:54**
